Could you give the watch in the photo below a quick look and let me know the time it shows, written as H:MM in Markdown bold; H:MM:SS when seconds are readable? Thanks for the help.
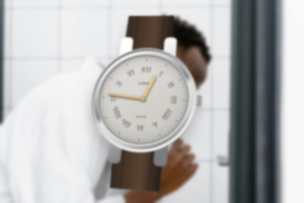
**12:46**
